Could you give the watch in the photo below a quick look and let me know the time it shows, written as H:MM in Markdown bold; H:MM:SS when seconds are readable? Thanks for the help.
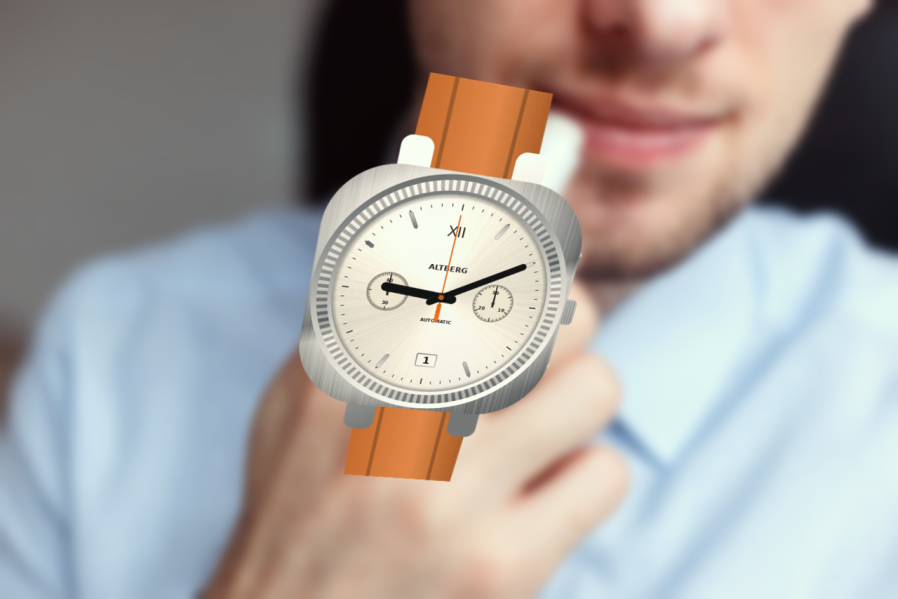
**9:10**
